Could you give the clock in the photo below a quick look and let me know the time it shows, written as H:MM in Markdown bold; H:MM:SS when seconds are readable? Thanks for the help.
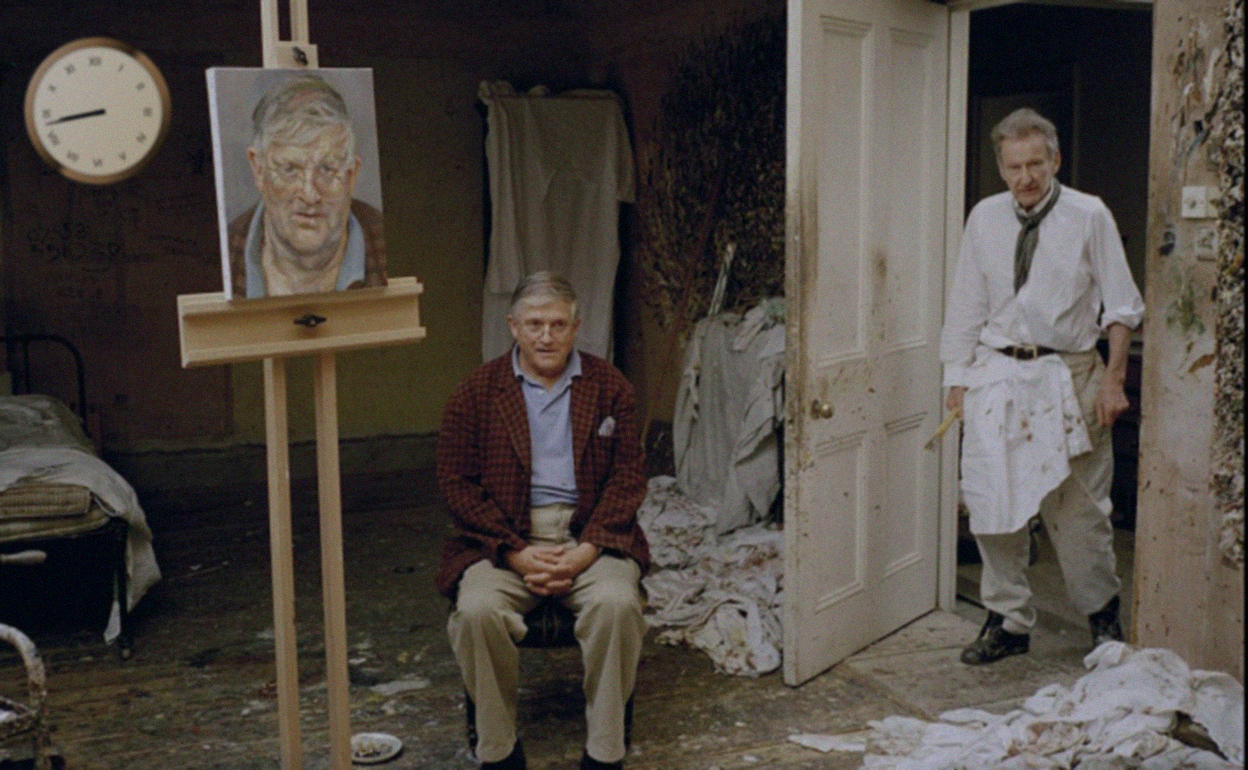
**8:43**
